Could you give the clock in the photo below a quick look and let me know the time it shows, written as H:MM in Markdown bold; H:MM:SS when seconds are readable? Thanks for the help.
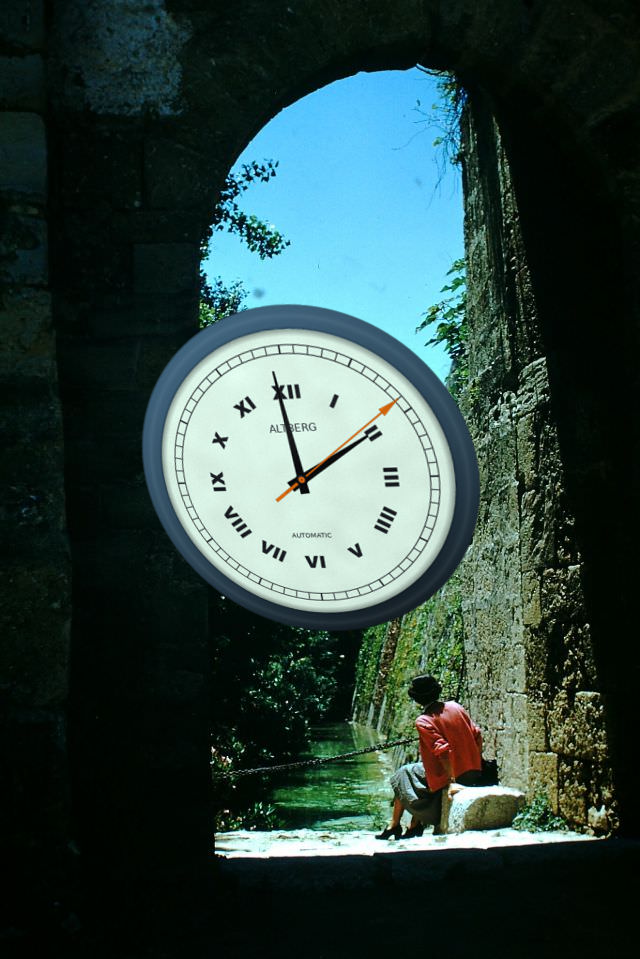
**1:59:09**
